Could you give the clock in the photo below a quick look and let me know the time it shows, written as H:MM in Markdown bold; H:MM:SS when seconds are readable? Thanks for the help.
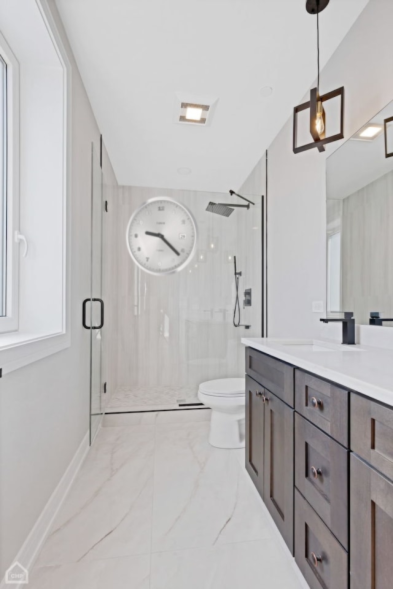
**9:22**
